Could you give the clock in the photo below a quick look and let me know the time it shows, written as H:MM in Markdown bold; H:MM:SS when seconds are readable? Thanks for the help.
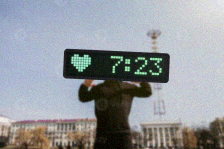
**7:23**
